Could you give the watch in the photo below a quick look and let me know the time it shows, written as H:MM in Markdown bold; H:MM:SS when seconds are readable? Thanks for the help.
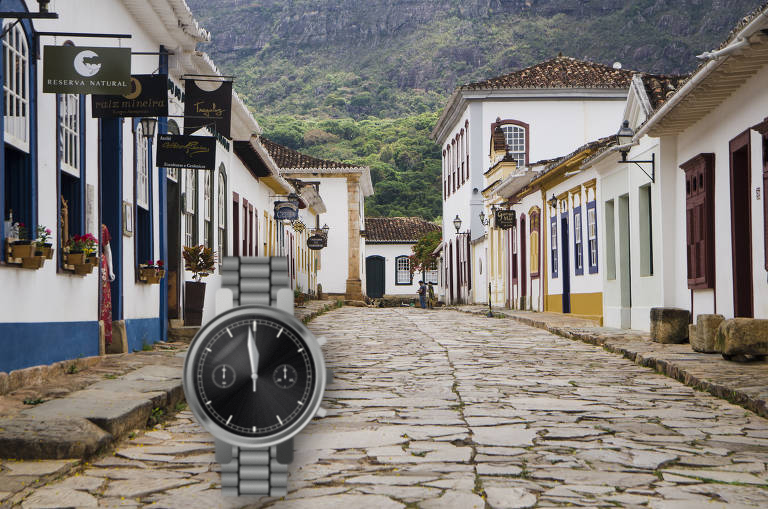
**11:59**
